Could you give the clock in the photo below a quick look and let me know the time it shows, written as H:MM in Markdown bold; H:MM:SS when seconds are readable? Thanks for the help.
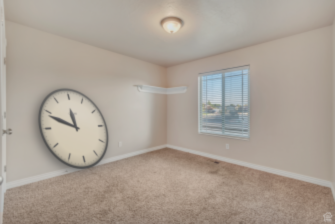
**11:49**
